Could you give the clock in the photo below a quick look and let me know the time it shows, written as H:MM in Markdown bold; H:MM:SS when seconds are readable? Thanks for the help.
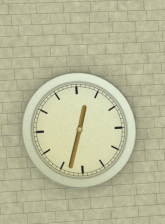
**12:33**
